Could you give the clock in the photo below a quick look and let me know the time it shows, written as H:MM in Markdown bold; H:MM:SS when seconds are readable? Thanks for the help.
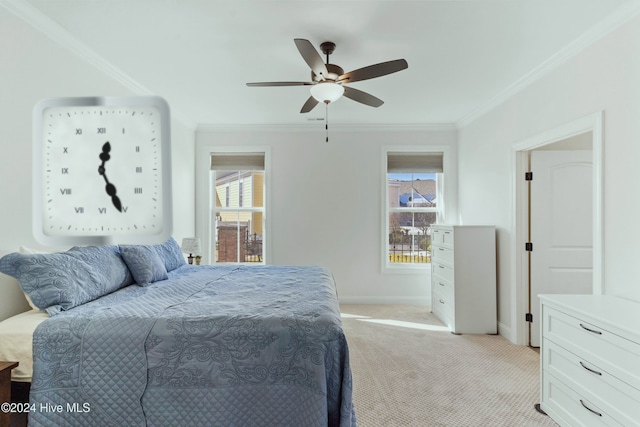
**12:26**
